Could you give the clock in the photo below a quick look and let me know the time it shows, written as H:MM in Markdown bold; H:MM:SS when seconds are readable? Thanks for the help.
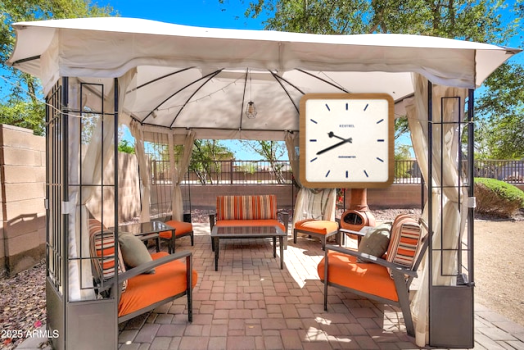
**9:41**
